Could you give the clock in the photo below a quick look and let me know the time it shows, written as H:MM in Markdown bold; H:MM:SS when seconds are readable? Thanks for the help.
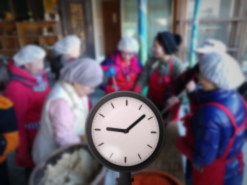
**9:08**
